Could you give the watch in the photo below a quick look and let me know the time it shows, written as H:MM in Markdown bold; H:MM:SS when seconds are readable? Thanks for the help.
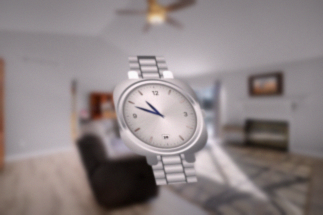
**10:49**
